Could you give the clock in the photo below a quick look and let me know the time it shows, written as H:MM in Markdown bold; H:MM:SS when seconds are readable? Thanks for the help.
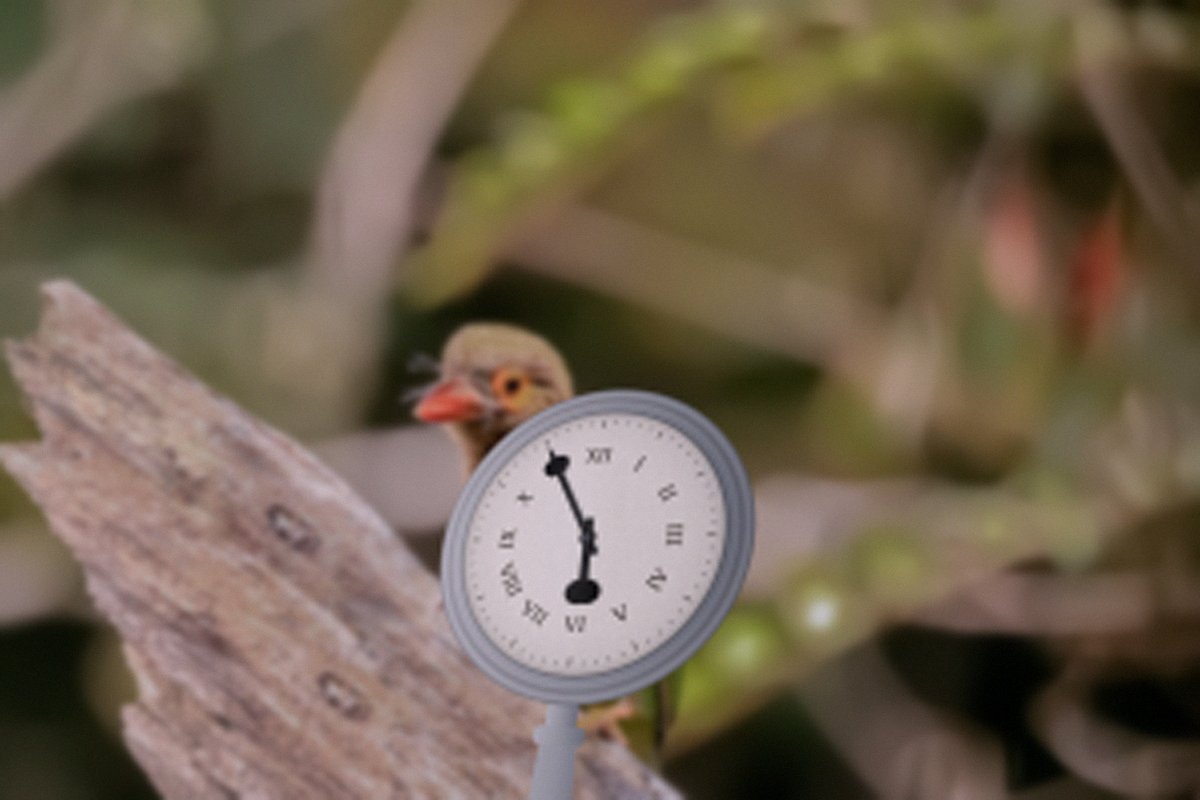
**5:55**
